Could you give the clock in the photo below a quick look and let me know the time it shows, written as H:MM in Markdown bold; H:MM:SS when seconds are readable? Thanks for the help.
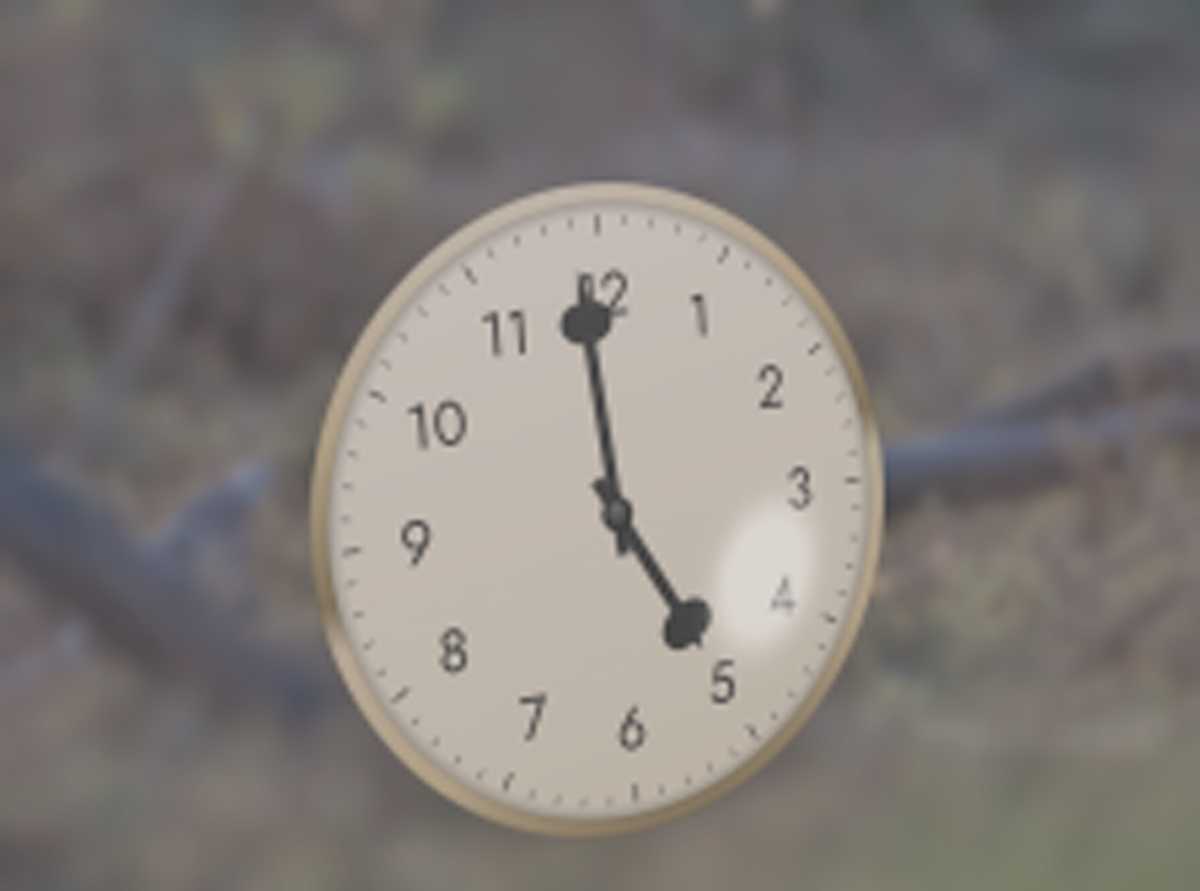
**4:59**
